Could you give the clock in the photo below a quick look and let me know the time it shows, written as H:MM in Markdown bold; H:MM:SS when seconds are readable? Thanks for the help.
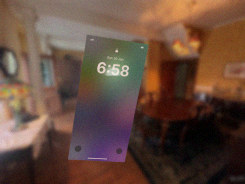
**6:58**
